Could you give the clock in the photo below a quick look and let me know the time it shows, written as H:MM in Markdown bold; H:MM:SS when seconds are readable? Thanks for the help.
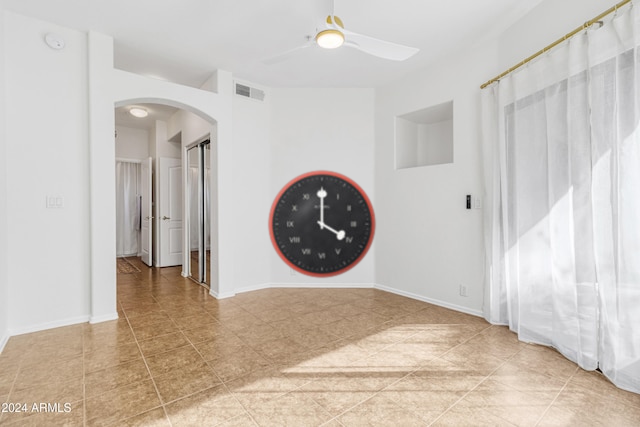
**4:00**
